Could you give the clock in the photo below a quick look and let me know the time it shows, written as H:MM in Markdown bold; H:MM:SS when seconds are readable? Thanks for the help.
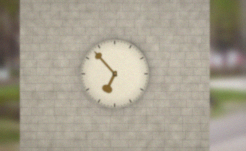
**6:53**
